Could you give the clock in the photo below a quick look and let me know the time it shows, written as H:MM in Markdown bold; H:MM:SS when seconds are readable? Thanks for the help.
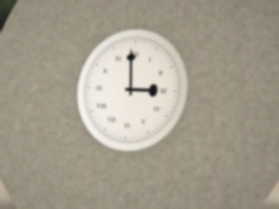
**2:59**
